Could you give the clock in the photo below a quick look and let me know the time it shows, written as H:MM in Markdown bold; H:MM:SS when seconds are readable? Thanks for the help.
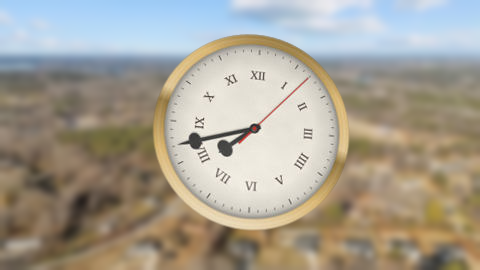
**7:42:07**
